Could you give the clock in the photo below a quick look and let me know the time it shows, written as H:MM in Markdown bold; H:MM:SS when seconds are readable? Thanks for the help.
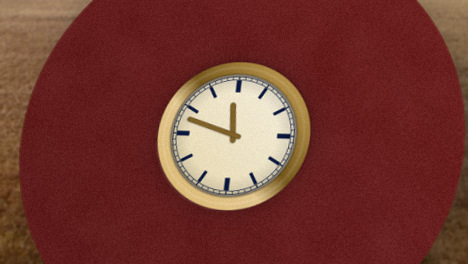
**11:48**
